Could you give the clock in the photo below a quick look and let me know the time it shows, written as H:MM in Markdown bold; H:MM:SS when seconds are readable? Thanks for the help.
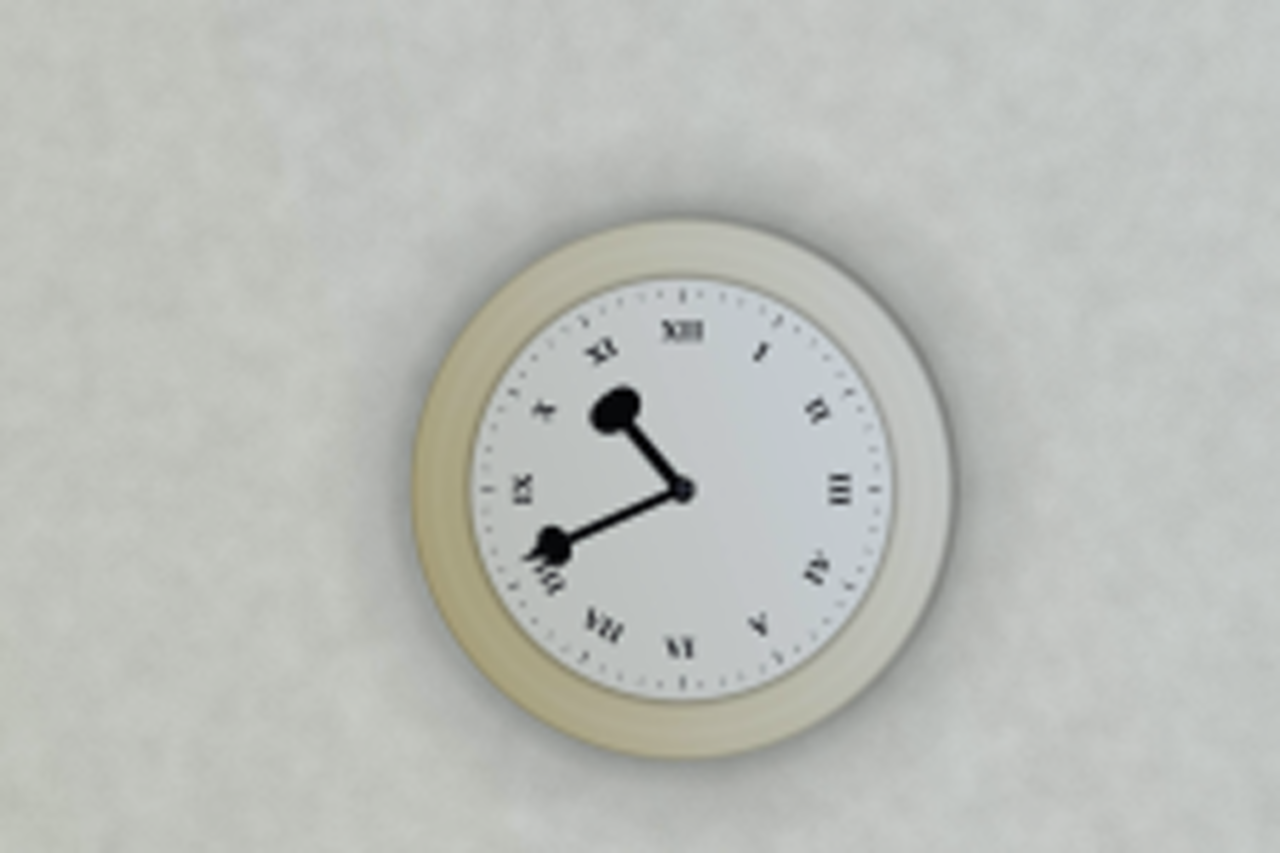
**10:41**
